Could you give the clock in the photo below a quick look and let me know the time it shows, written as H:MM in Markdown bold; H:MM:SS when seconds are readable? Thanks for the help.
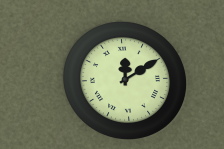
**12:10**
